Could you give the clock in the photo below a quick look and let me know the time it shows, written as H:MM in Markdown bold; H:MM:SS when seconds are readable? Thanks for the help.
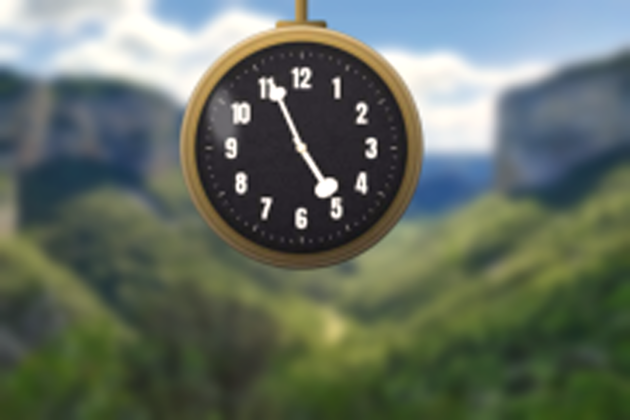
**4:56**
